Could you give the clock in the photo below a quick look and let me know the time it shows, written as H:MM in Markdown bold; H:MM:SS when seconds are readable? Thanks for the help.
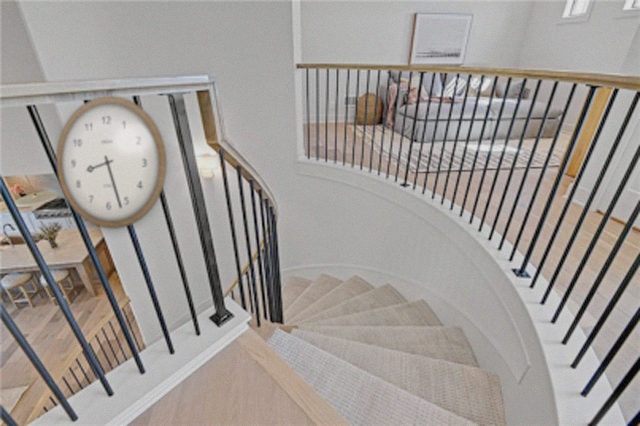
**8:27**
